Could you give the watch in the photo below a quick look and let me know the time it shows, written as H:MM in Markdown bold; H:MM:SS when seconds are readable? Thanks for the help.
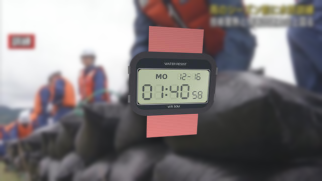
**1:40:58**
